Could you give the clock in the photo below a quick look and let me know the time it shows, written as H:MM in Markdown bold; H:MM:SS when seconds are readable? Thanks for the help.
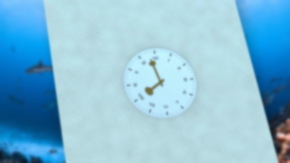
**7:58**
